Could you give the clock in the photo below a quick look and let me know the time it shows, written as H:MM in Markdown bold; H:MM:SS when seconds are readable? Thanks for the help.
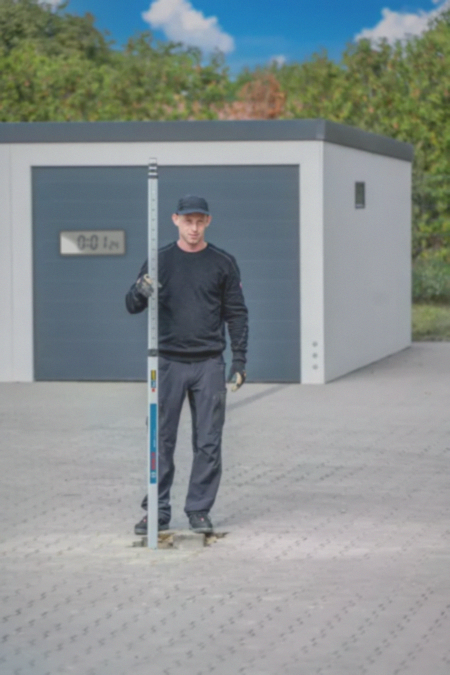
**0:01**
